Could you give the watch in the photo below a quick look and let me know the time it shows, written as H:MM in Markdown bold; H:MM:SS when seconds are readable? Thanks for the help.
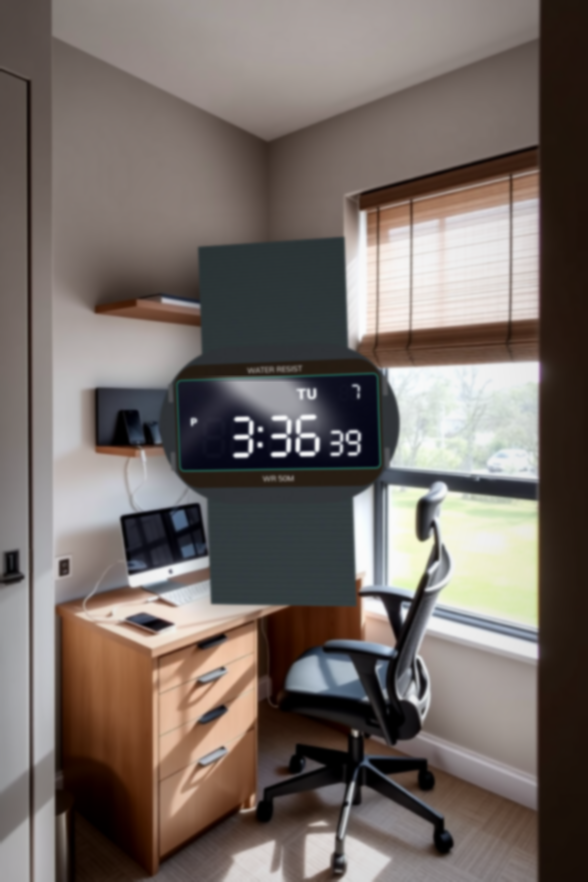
**3:36:39**
